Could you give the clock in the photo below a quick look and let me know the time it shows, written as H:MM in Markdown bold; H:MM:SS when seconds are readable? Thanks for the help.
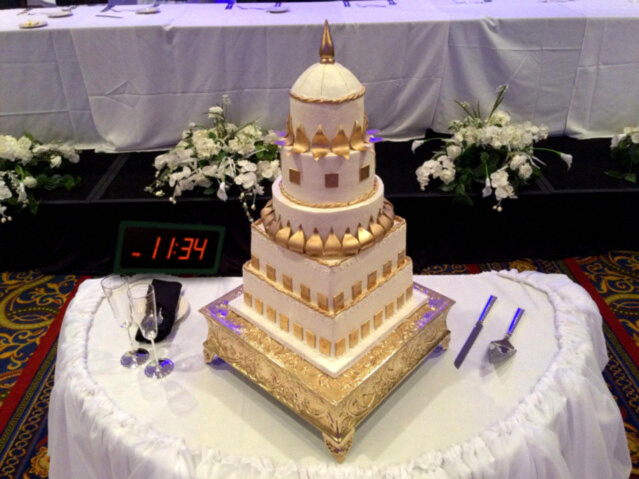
**11:34**
